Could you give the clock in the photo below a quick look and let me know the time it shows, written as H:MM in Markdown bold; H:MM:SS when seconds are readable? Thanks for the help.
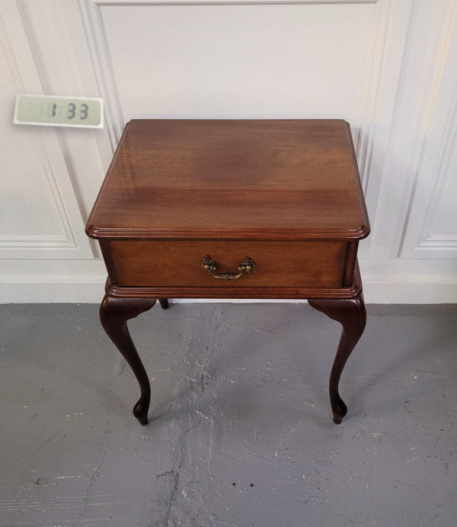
**1:33**
